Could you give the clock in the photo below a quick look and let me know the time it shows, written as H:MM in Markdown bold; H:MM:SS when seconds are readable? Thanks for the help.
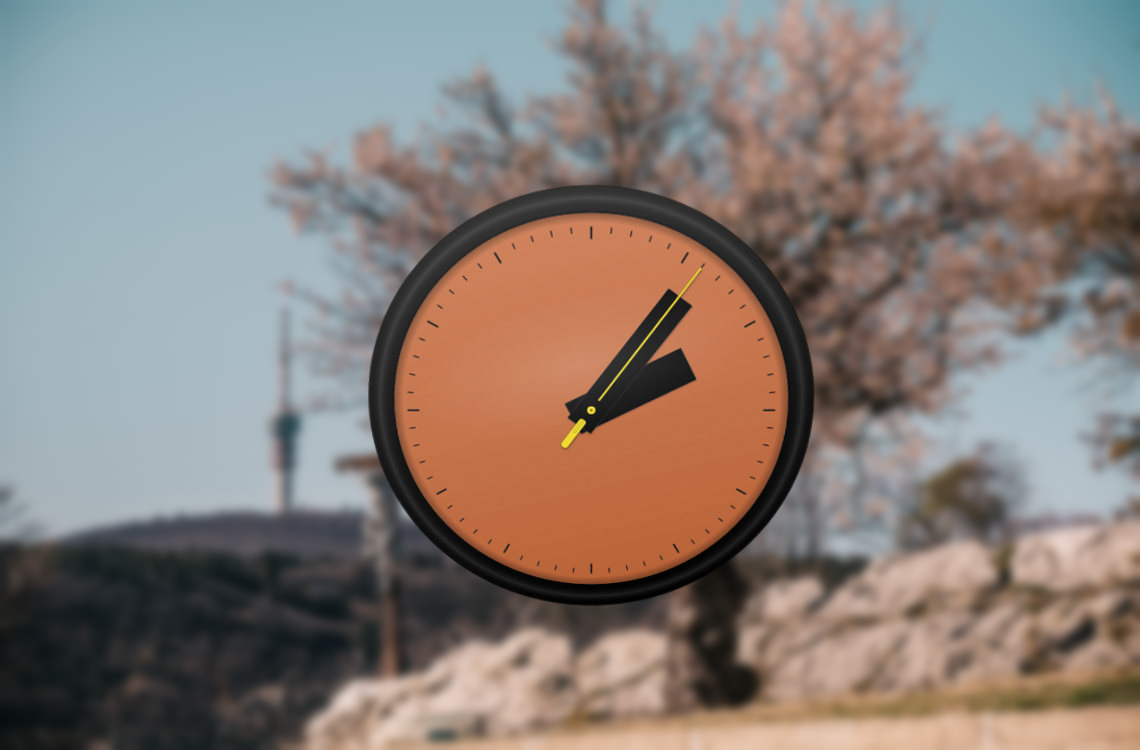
**2:06:06**
